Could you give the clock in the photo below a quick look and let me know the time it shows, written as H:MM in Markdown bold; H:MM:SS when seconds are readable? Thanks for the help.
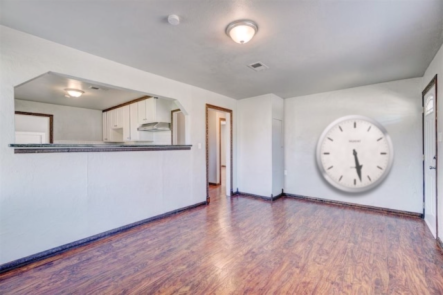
**5:28**
